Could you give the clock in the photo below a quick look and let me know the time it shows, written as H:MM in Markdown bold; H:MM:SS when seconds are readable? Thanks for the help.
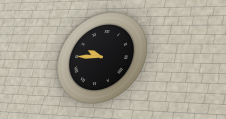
**9:45**
